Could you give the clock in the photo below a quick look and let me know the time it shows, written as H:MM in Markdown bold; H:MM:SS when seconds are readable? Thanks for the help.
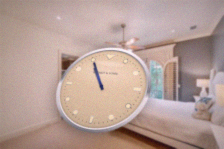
**10:55**
